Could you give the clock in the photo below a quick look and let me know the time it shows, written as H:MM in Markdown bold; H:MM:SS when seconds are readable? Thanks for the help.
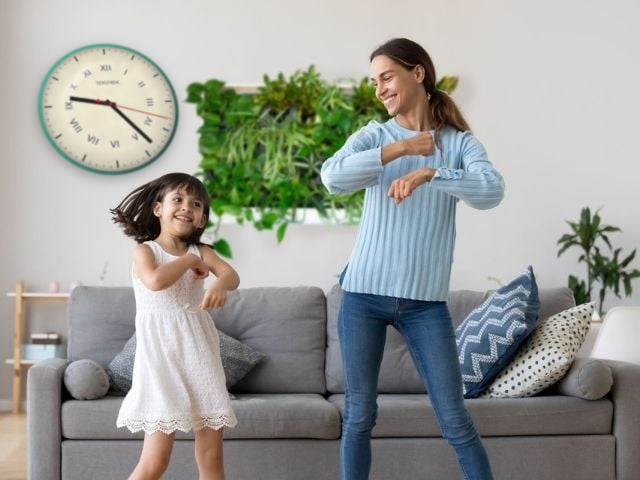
**9:23:18**
